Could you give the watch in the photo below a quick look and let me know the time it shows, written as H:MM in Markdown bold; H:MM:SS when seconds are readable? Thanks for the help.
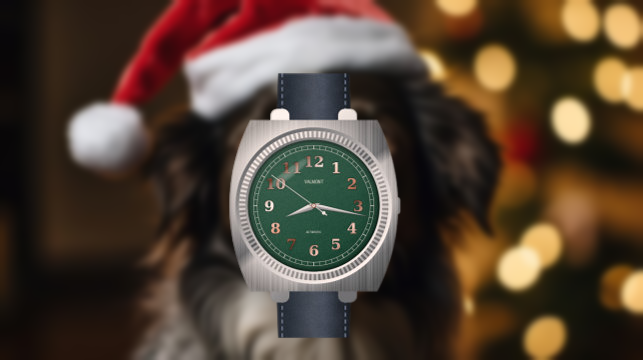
**8:16:51**
